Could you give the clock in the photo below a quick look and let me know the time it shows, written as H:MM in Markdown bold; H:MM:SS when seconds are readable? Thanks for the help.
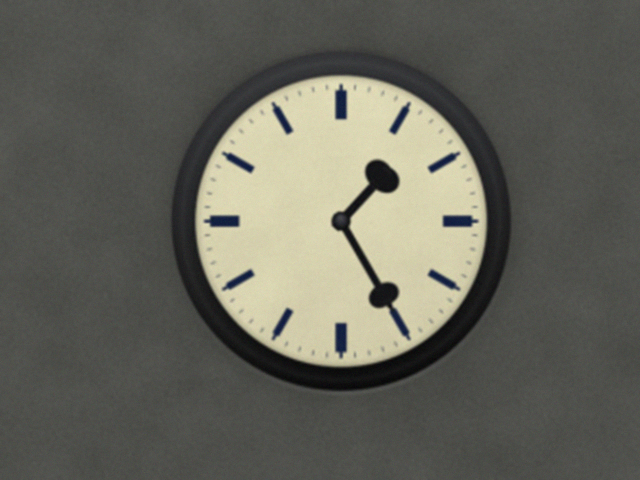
**1:25**
